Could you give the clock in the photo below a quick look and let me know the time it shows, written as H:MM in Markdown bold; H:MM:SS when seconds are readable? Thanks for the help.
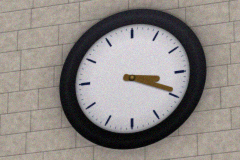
**3:19**
